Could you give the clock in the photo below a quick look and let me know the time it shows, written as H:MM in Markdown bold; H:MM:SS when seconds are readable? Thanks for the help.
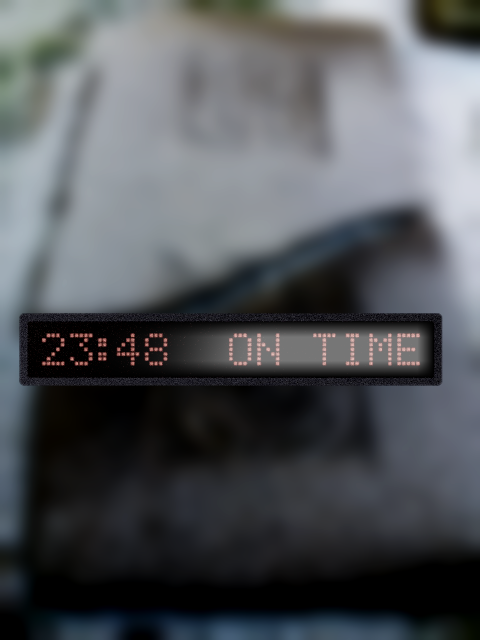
**23:48**
